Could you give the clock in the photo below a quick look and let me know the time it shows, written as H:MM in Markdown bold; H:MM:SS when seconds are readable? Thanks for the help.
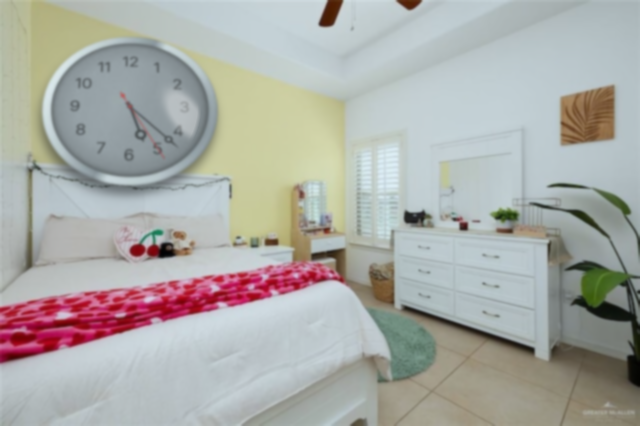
**5:22:25**
